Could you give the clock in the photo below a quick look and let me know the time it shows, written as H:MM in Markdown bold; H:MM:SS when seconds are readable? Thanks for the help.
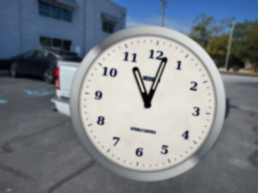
**11:02**
